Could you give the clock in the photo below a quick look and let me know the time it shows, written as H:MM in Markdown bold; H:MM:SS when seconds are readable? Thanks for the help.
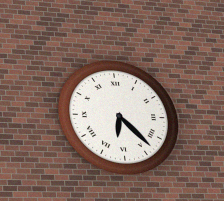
**6:23**
